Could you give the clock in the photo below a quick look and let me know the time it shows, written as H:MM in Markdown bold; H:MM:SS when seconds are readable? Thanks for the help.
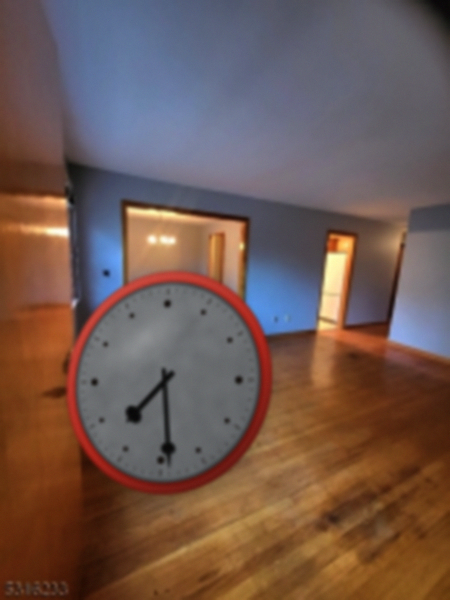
**7:29**
